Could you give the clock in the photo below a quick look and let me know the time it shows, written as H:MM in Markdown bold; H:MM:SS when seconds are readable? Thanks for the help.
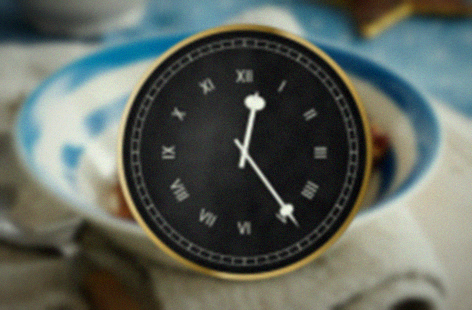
**12:24**
